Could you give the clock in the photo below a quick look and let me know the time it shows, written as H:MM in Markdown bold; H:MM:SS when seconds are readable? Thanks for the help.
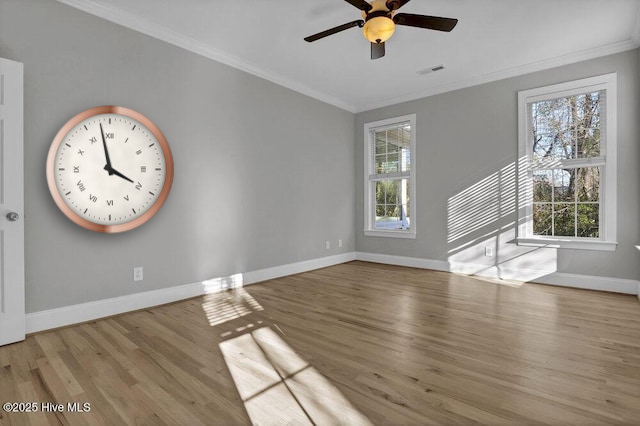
**3:58**
